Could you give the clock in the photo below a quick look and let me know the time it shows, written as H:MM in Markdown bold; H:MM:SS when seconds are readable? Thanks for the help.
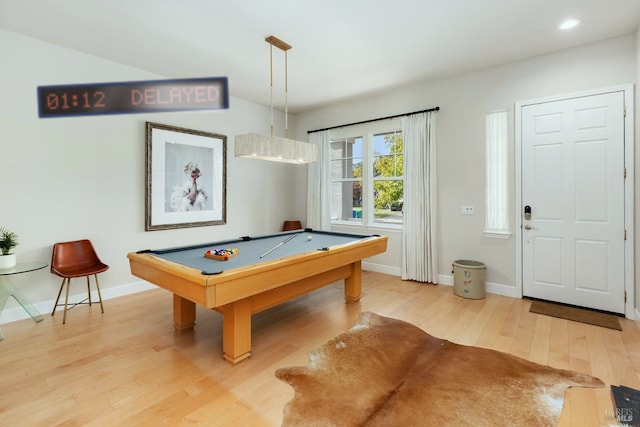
**1:12**
